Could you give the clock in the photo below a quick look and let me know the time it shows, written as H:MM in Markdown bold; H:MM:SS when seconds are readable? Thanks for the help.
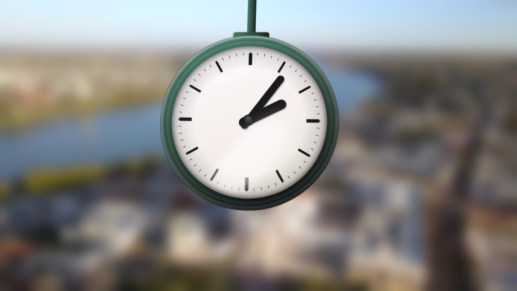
**2:06**
